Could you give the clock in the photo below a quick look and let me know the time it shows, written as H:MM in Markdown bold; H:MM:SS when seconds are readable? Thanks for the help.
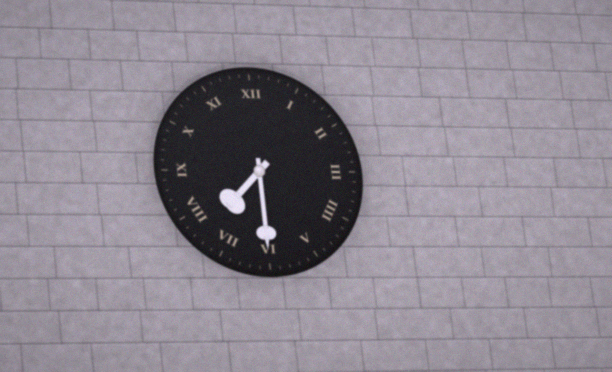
**7:30**
